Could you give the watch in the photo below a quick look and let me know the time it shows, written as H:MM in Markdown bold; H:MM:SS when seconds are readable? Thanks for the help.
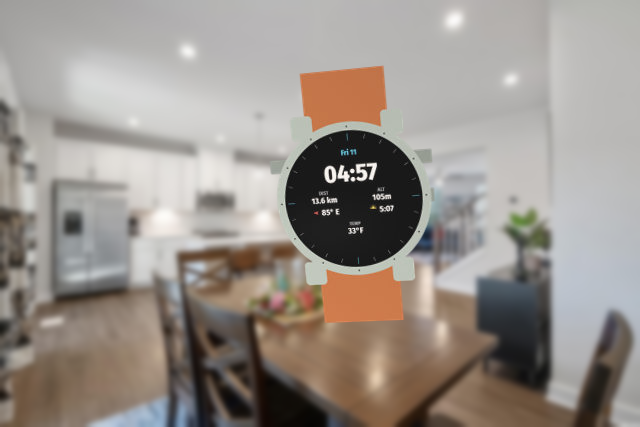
**4:57**
